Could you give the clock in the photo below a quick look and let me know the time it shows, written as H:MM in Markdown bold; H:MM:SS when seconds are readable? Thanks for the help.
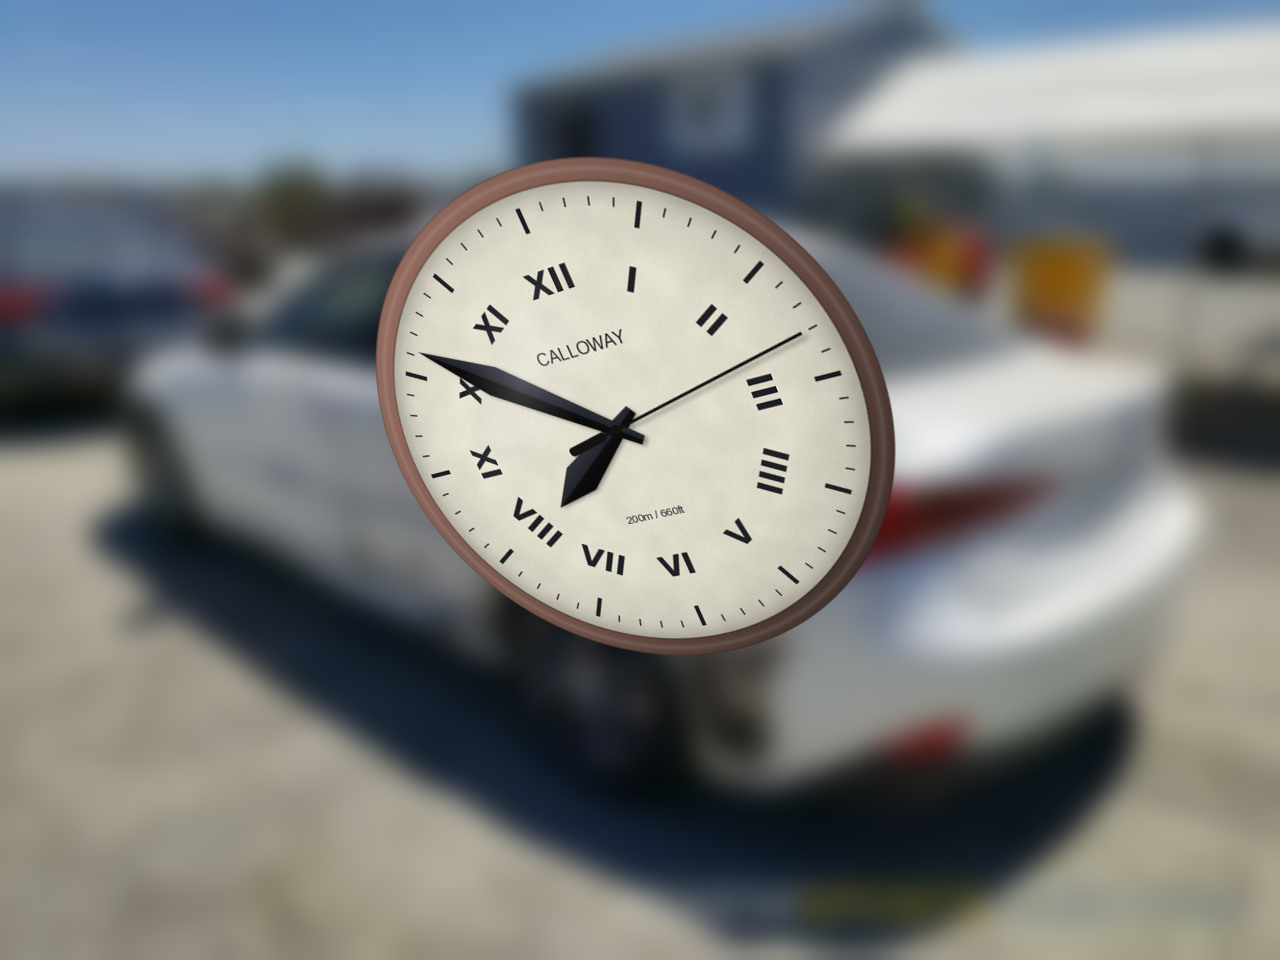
**7:51:13**
